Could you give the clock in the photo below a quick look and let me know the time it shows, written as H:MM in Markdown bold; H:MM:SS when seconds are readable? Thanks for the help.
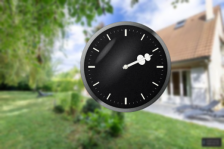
**2:11**
